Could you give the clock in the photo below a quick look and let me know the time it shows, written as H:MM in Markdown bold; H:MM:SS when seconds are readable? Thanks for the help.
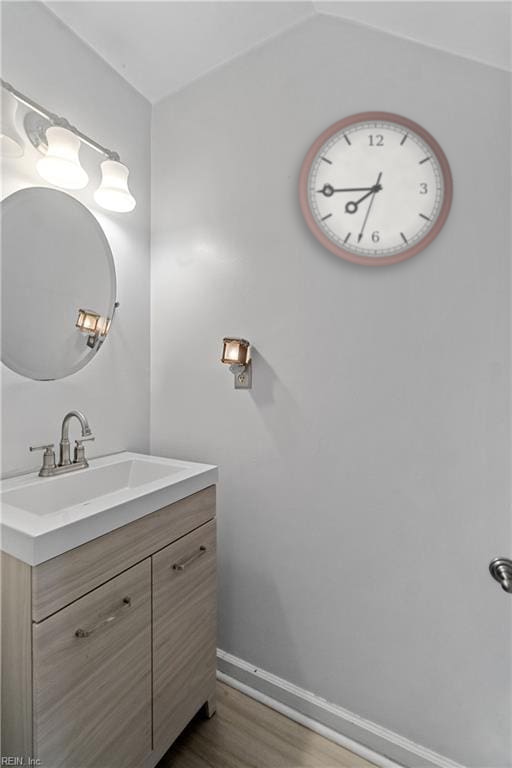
**7:44:33**
